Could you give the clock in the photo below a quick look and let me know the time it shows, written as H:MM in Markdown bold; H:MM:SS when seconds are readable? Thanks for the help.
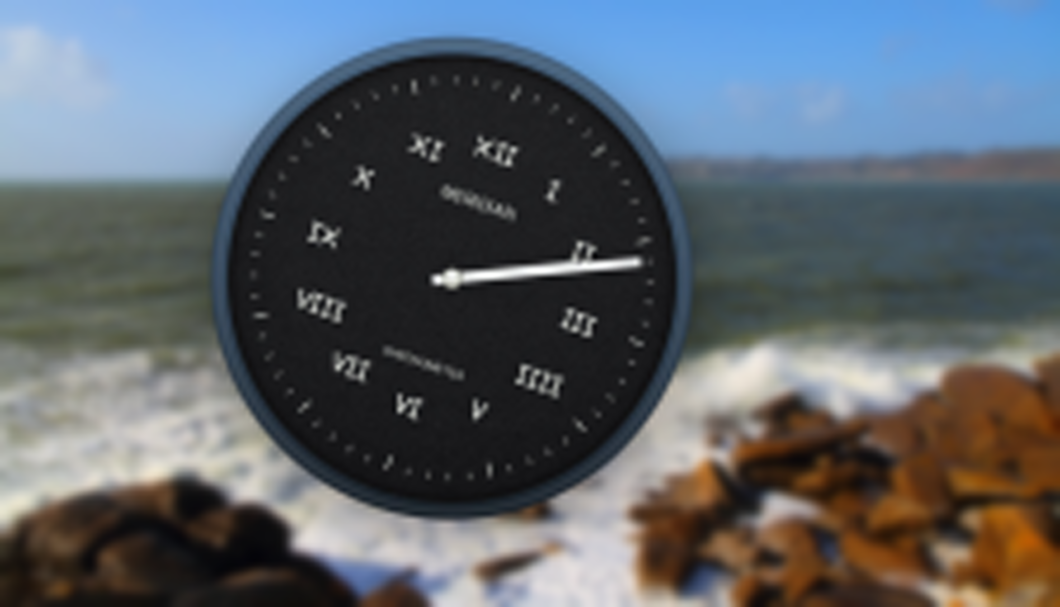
**2:11**
